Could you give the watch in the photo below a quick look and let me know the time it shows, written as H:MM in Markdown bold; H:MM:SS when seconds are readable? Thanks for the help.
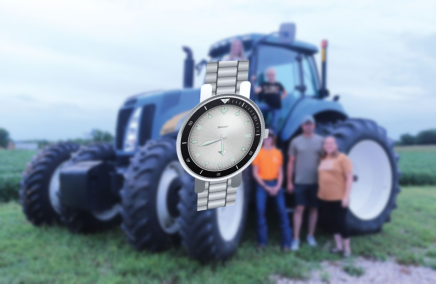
**5:43**
